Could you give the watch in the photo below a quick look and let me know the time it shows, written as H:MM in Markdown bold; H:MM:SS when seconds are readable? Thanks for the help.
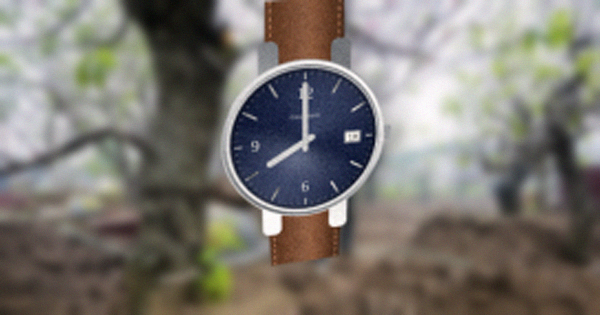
**8:00**
